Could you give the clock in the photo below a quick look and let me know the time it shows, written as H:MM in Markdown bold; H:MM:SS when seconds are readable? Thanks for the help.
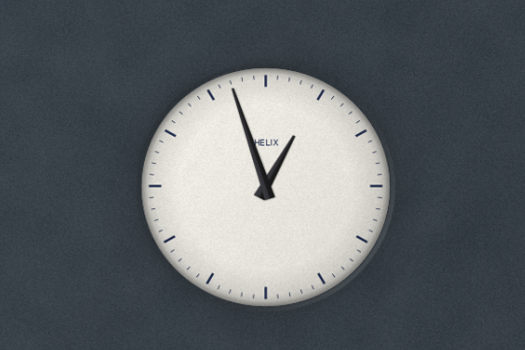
**12:57**
